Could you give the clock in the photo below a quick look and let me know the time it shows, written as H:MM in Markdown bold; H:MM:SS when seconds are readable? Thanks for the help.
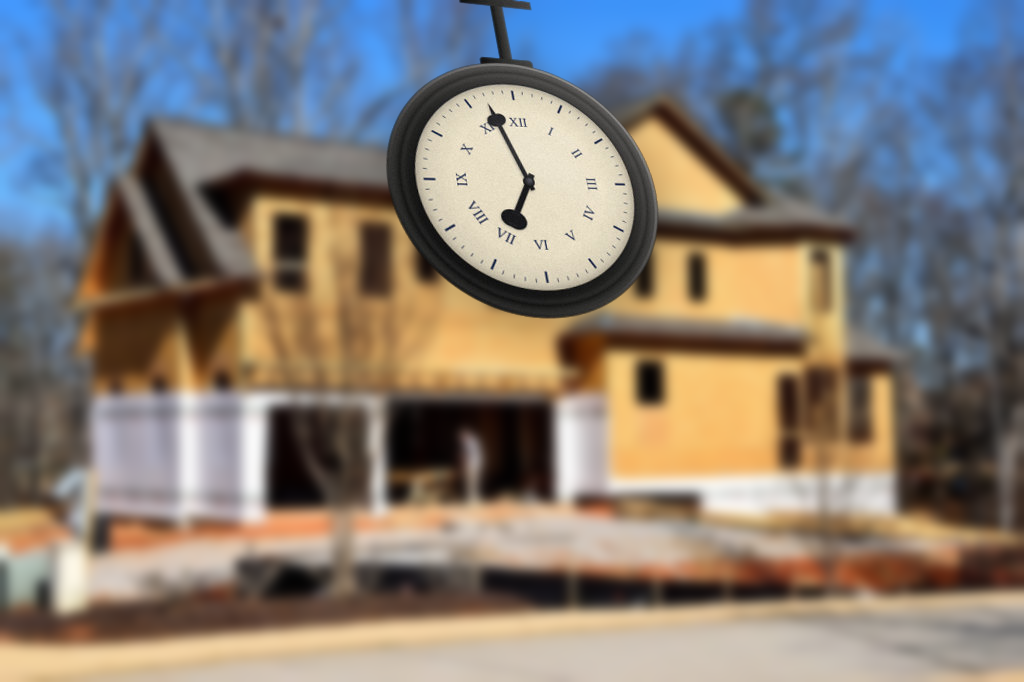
**6:57**
